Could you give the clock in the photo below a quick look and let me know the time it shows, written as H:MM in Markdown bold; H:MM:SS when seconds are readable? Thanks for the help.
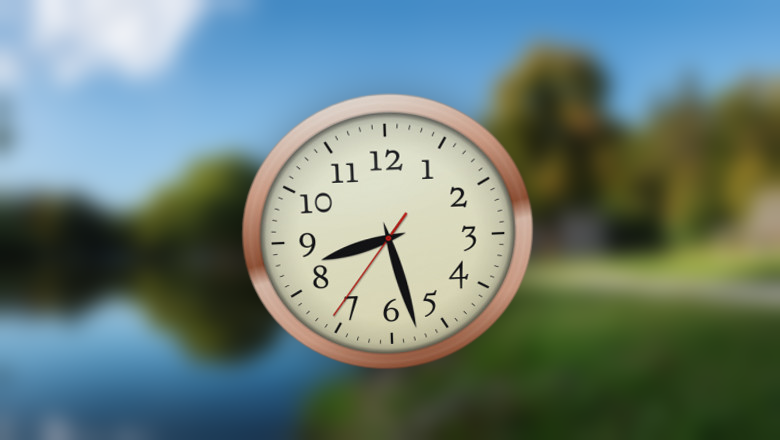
**8:27:36**
